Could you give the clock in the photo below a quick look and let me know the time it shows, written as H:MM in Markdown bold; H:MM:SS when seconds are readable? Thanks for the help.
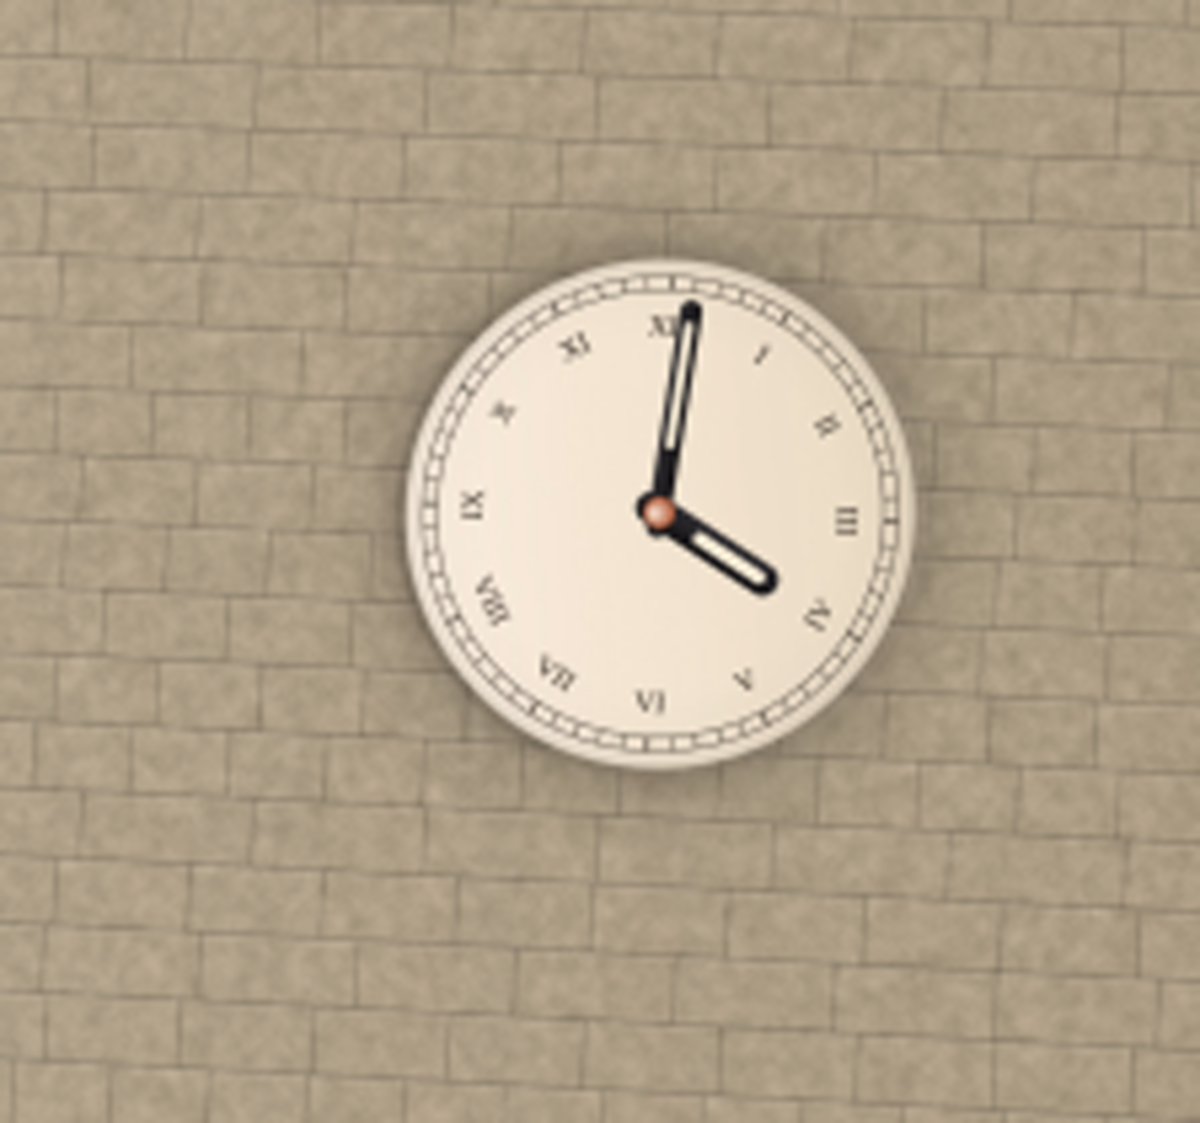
**4:01**
